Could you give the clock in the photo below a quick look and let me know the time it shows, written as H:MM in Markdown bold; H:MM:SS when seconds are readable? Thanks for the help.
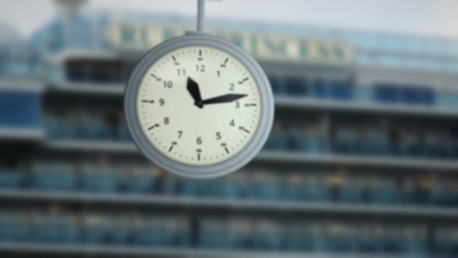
**11:13**
